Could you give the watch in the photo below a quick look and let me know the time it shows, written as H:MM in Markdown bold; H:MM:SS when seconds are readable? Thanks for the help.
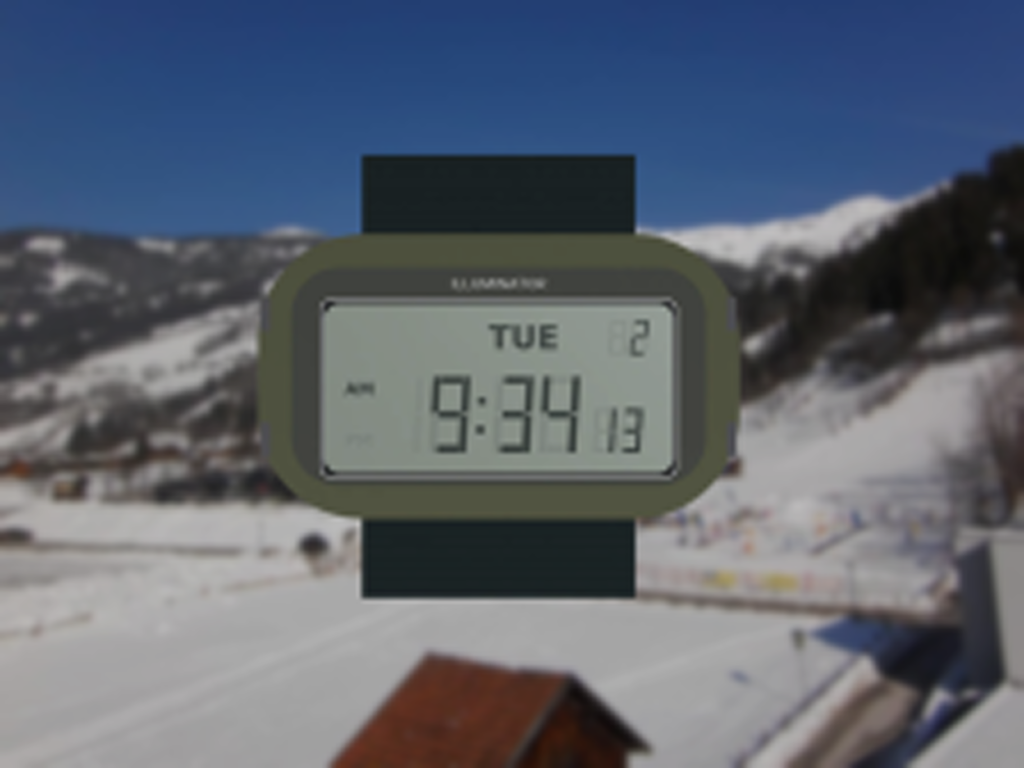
**9:34:13**
